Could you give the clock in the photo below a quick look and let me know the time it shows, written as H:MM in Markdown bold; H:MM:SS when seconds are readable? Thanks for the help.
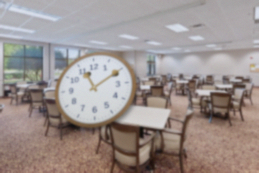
**11:10**
